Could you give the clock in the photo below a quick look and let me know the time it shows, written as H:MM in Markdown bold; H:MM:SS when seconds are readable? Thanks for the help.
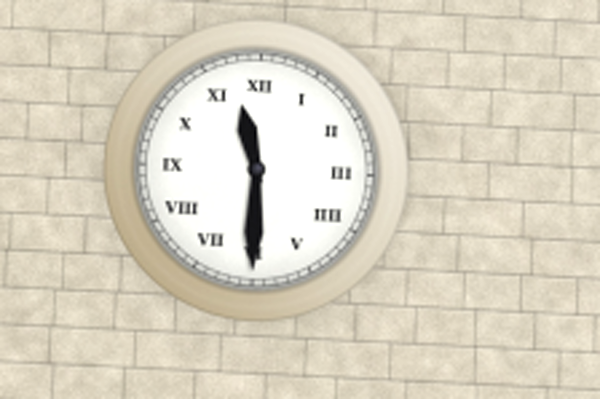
**11:30**
